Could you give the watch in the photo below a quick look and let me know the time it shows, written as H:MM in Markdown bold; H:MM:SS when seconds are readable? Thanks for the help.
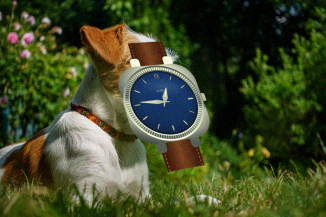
**12:46**
